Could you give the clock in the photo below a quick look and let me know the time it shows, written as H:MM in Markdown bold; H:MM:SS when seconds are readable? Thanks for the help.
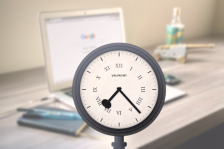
**7:23**
